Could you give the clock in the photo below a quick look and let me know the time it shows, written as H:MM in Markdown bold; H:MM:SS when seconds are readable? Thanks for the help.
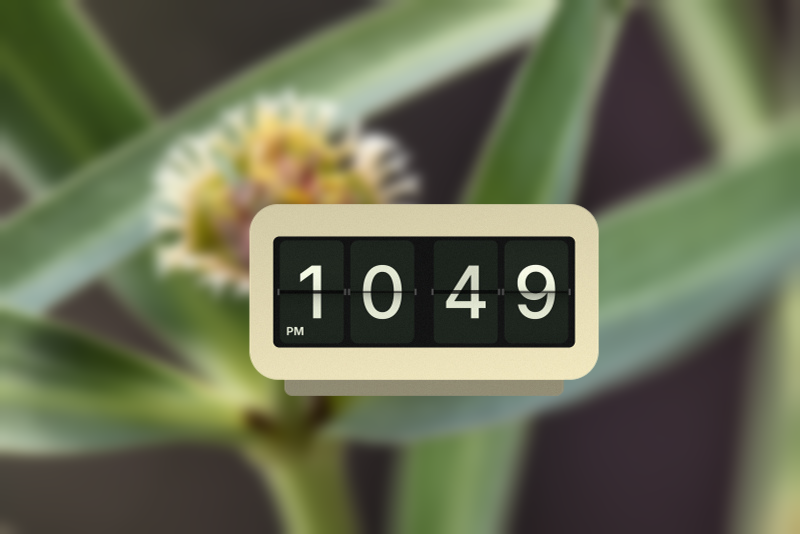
**10:49**
